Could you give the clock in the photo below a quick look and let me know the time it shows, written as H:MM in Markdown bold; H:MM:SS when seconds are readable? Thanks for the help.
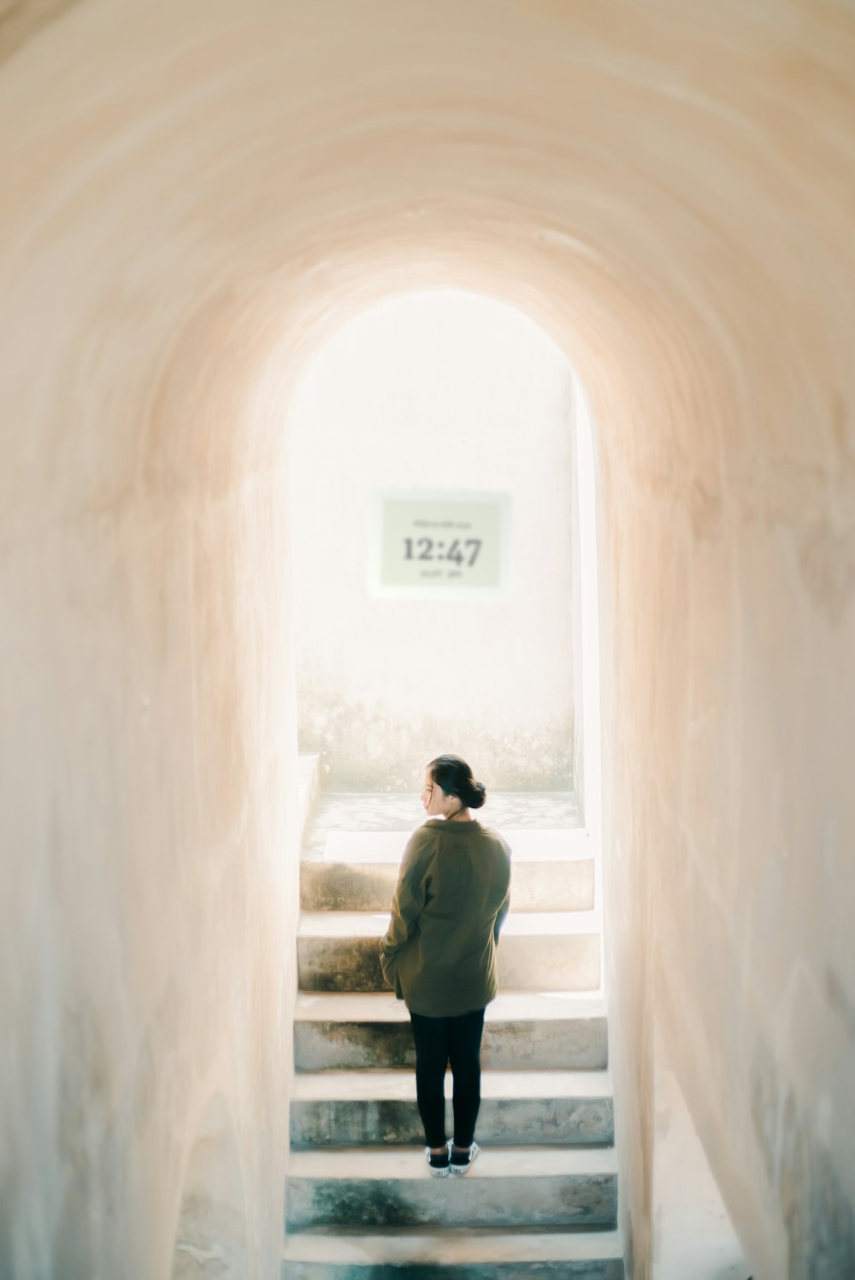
**12:47**
